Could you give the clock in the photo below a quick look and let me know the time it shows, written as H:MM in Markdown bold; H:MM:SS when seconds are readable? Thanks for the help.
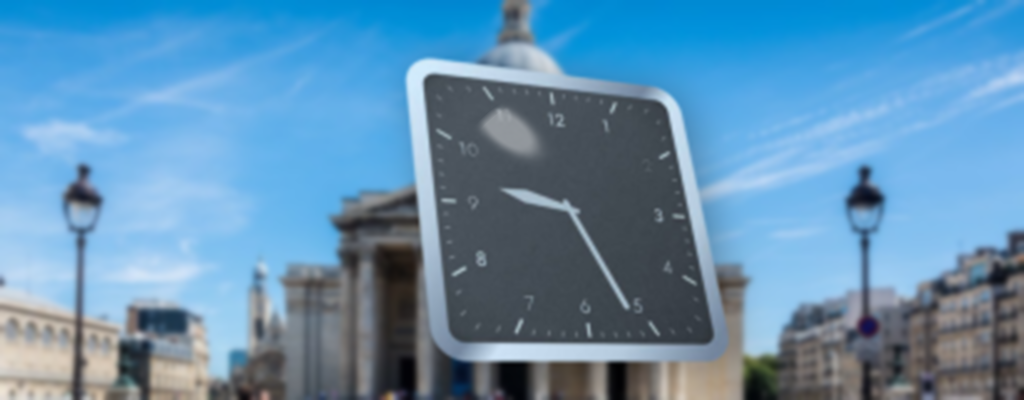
**9:26**
